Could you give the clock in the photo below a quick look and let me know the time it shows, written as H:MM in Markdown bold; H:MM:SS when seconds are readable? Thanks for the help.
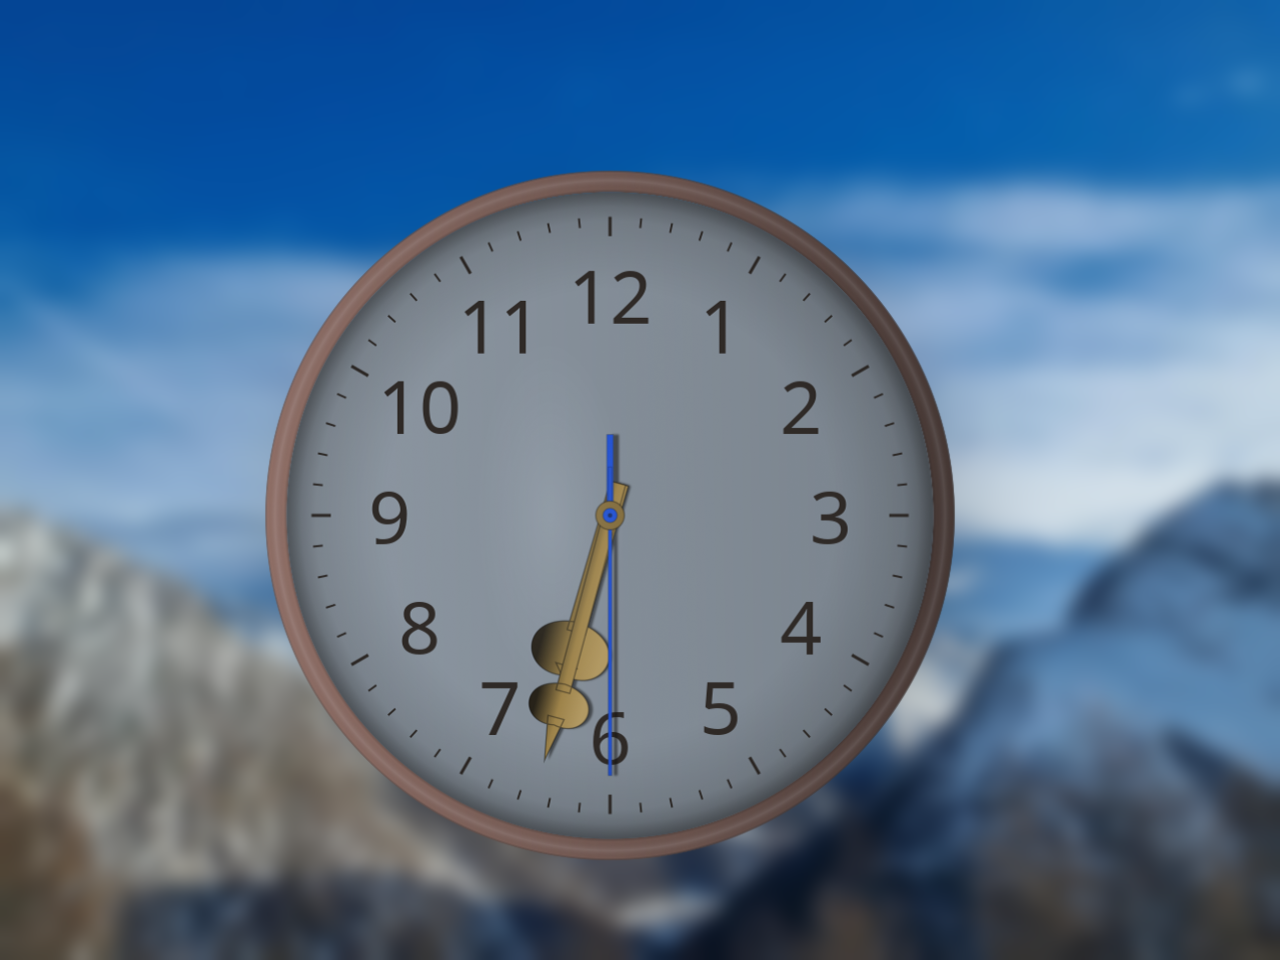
**6:32:30**
